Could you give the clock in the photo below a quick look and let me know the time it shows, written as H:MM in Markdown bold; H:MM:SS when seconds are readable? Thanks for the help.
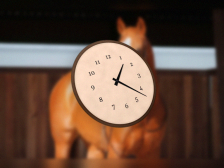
**1:22**
